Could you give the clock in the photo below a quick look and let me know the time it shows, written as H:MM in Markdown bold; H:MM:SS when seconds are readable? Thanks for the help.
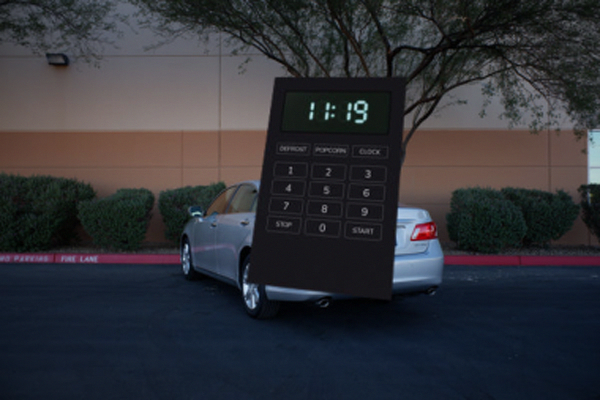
**11:19**
